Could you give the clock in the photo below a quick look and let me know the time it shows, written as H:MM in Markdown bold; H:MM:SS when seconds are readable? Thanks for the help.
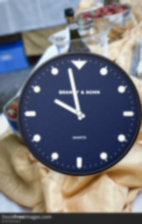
**9:58**
